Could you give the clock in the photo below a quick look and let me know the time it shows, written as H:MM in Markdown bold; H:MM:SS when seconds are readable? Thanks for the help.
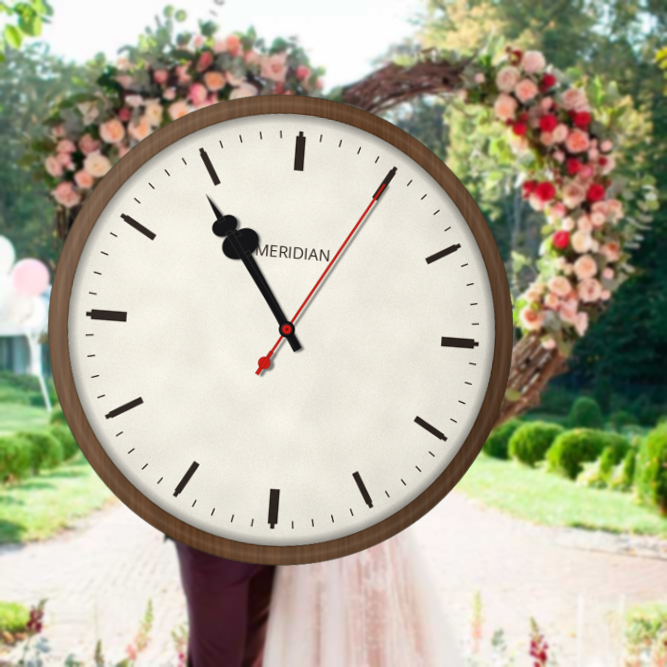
**10:54:05**
